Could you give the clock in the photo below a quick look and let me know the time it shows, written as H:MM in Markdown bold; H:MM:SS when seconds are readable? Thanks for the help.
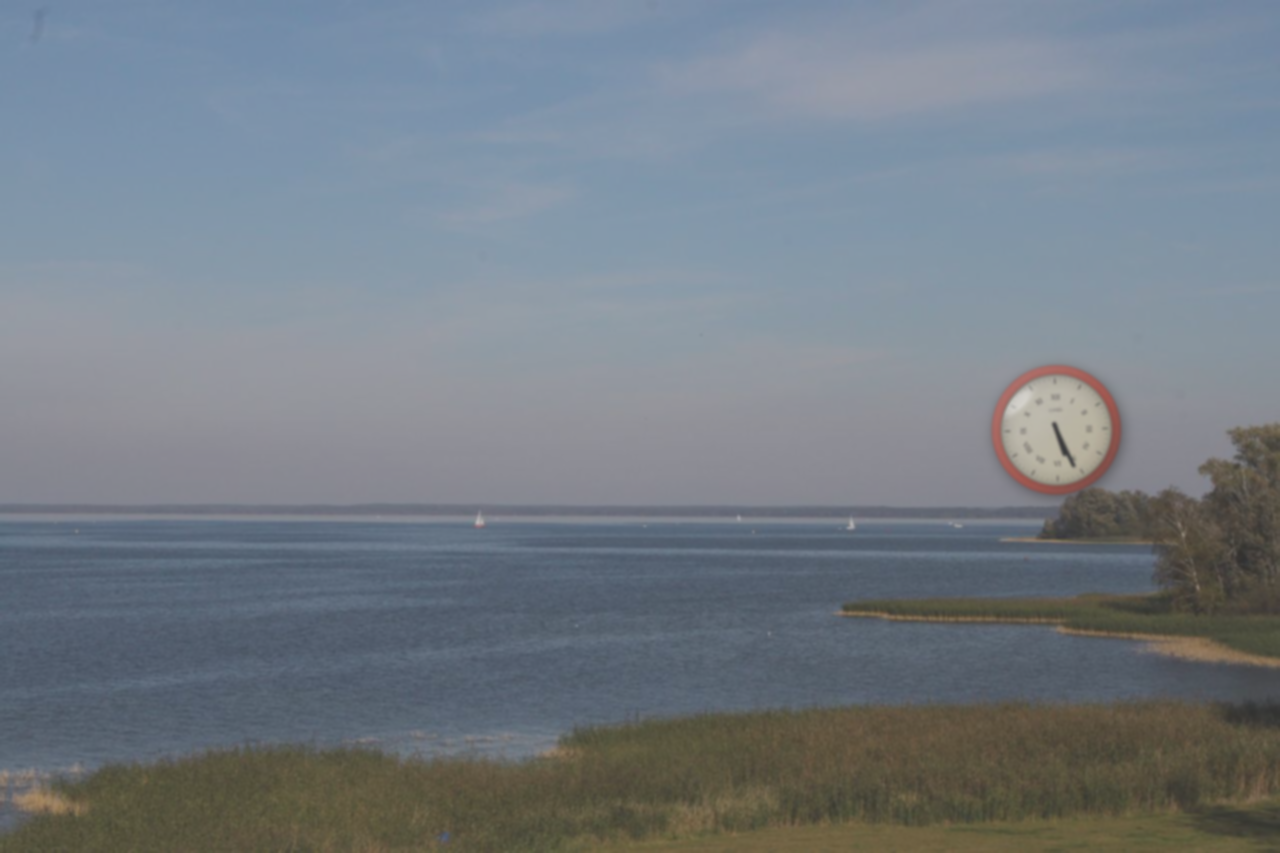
**5:26**
